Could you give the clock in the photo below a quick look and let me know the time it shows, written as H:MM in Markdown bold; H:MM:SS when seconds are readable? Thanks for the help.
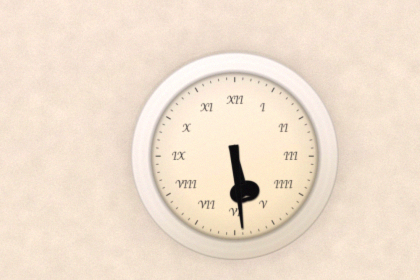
**5:29**
